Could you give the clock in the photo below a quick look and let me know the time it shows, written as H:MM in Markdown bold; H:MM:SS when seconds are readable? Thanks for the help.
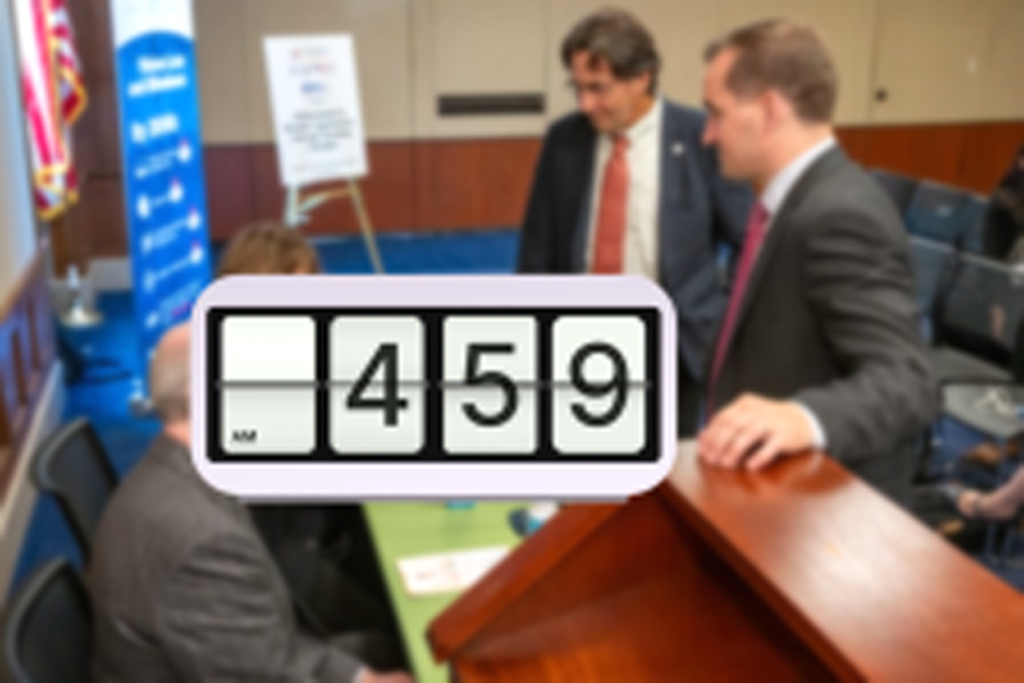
**4:59**
